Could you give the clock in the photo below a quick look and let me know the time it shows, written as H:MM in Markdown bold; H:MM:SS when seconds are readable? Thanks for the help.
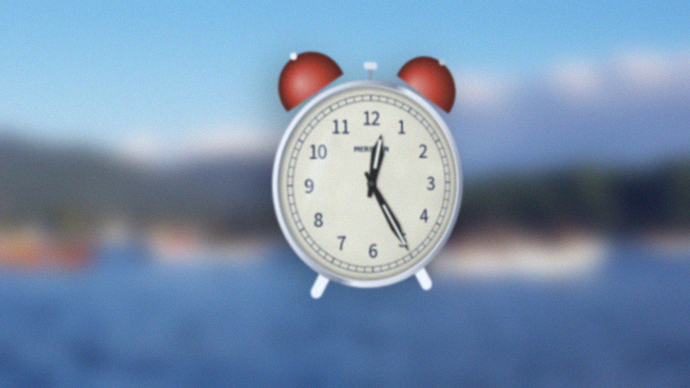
**12:25**
